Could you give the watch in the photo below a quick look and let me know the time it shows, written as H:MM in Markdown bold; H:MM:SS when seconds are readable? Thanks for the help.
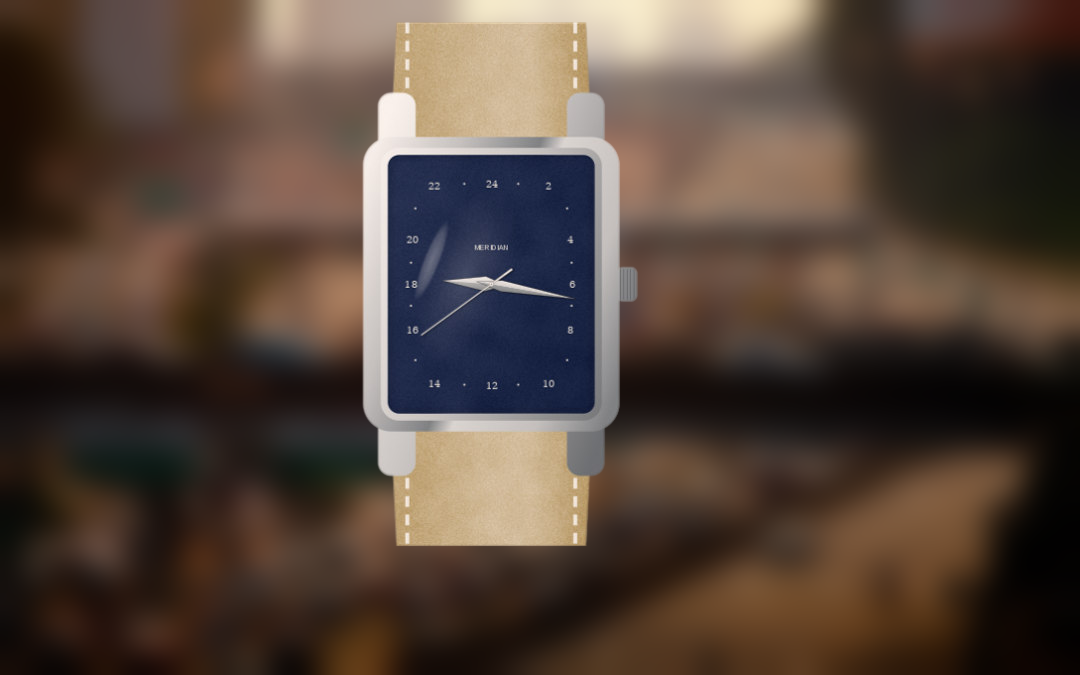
**18:16:39**
